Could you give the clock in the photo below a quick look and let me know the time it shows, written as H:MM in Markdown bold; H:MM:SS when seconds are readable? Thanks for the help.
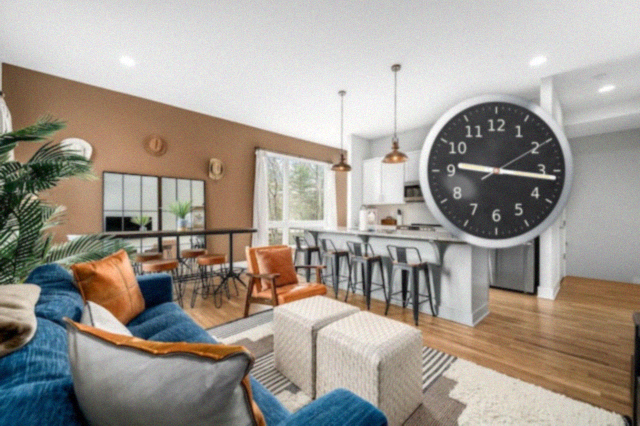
**9:16:10**
